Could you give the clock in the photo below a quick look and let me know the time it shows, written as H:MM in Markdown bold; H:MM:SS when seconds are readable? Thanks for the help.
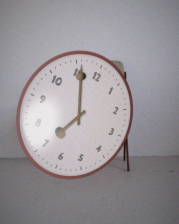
**6:56**
